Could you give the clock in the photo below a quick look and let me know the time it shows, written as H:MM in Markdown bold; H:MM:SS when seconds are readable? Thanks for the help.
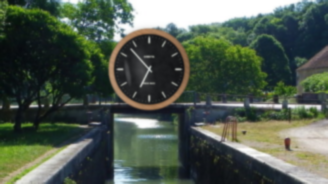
**6:53**
